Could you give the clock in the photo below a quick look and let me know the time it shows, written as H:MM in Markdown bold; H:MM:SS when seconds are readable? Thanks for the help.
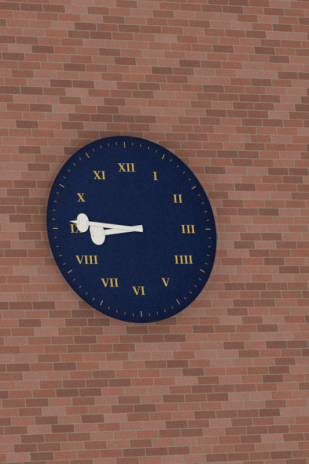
**8:46**
